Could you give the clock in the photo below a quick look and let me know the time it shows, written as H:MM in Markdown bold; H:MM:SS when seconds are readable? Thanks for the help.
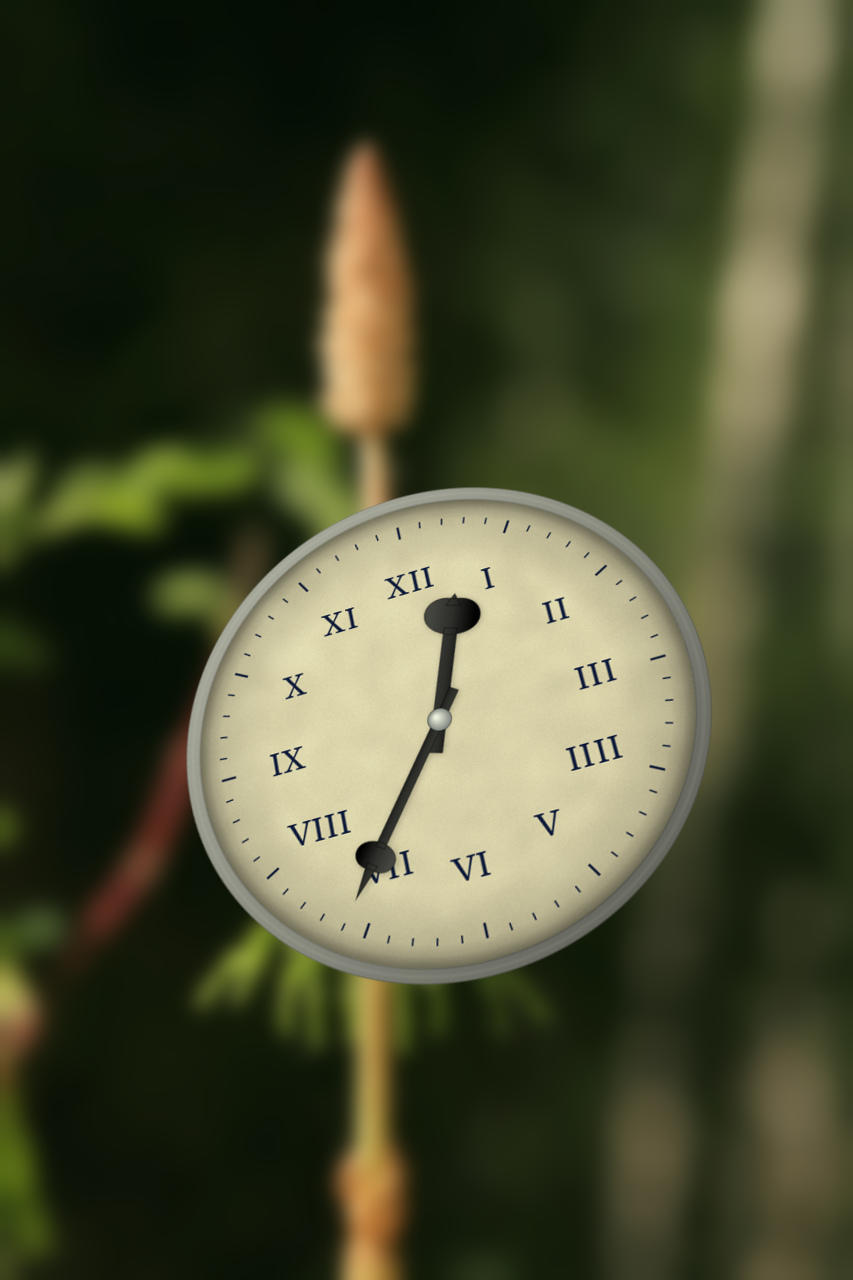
**12:36**
